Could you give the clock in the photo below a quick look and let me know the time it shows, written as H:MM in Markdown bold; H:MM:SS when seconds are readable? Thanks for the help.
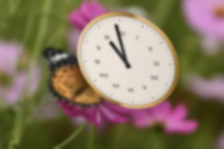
**10:59**
